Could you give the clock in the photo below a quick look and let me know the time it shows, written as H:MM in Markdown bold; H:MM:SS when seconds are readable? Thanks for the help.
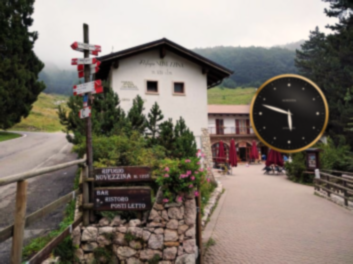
**5:48**
